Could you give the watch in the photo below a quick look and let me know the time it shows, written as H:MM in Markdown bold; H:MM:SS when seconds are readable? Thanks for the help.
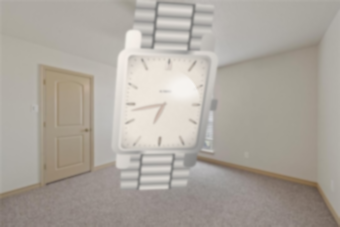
**6:43**
